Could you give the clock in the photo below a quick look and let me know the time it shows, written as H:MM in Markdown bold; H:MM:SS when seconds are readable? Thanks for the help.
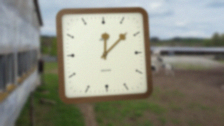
**12:08**
